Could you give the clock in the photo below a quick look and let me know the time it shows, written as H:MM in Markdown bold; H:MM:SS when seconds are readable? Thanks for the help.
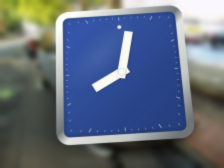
**8:02**
